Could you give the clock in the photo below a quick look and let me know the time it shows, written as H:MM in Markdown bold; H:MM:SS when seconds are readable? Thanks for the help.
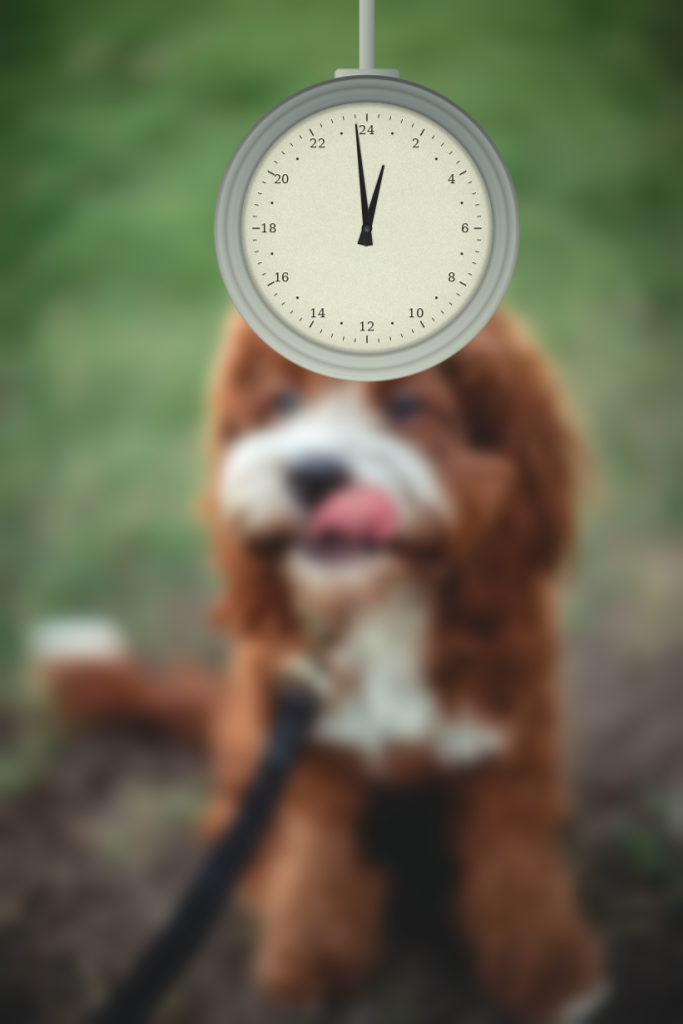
**0:59**
